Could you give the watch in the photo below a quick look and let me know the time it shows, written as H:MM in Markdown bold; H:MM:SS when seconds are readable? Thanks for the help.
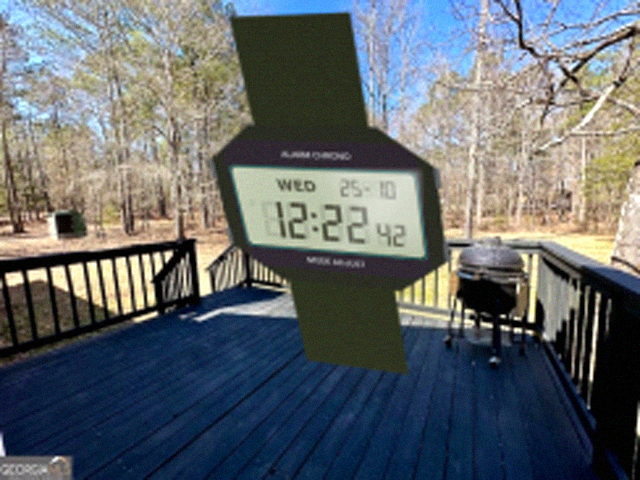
**12:22:42**
